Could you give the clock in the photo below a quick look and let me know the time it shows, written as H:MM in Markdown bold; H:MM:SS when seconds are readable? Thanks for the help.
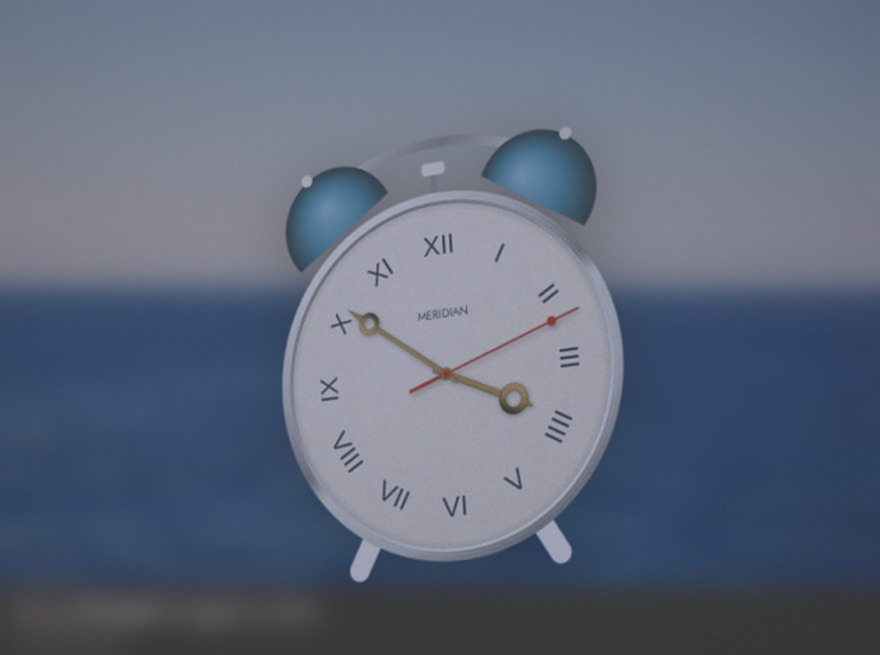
**3:51:12**
